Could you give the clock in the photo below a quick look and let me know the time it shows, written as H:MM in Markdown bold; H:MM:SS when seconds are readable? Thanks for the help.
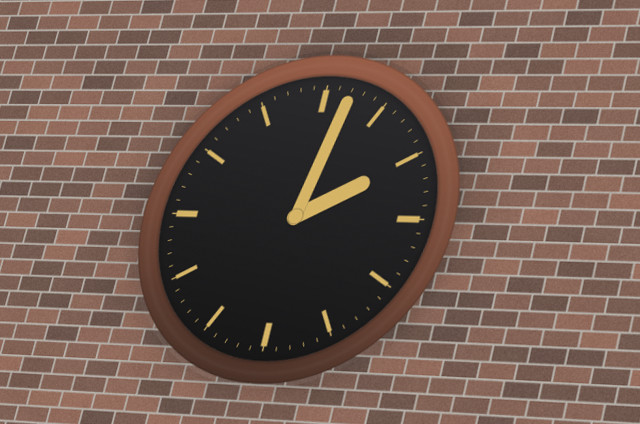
**2:02**
